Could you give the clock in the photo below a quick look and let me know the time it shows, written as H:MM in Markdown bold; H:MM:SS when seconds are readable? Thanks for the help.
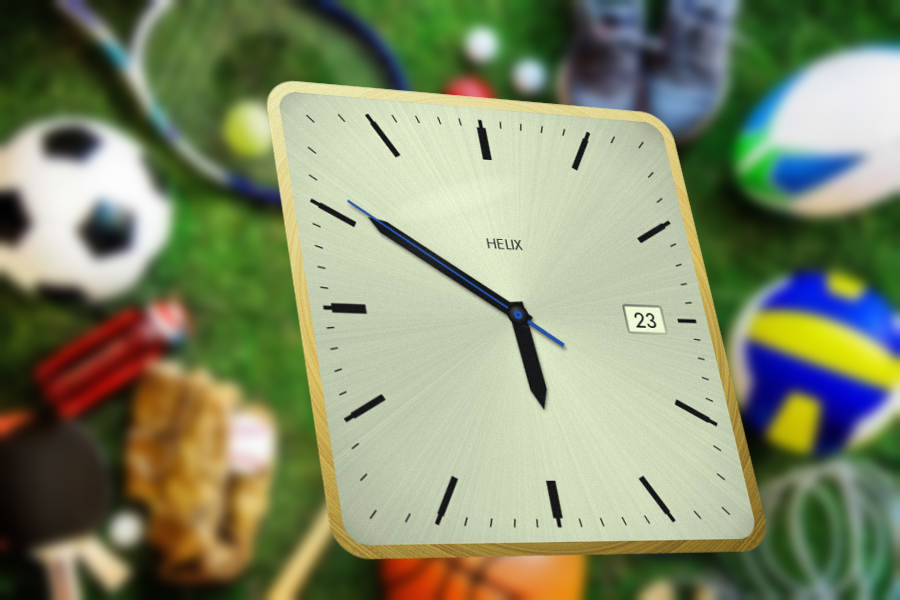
**5:50:51**
